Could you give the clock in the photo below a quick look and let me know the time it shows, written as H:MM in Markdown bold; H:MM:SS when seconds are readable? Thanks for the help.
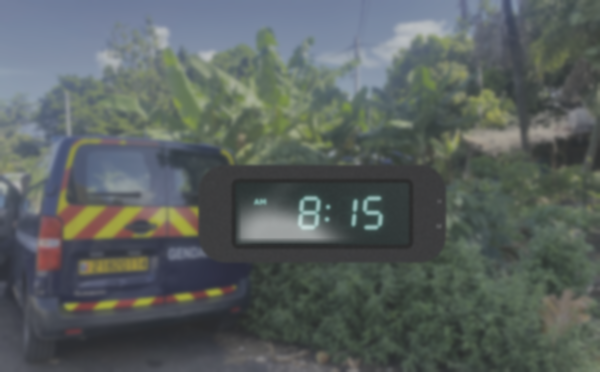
**8:15**
